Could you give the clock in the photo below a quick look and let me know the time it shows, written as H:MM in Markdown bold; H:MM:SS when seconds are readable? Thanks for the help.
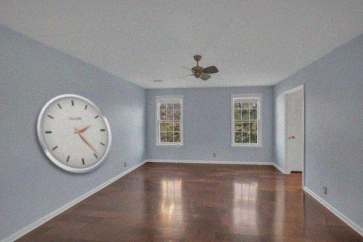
**2:24**
